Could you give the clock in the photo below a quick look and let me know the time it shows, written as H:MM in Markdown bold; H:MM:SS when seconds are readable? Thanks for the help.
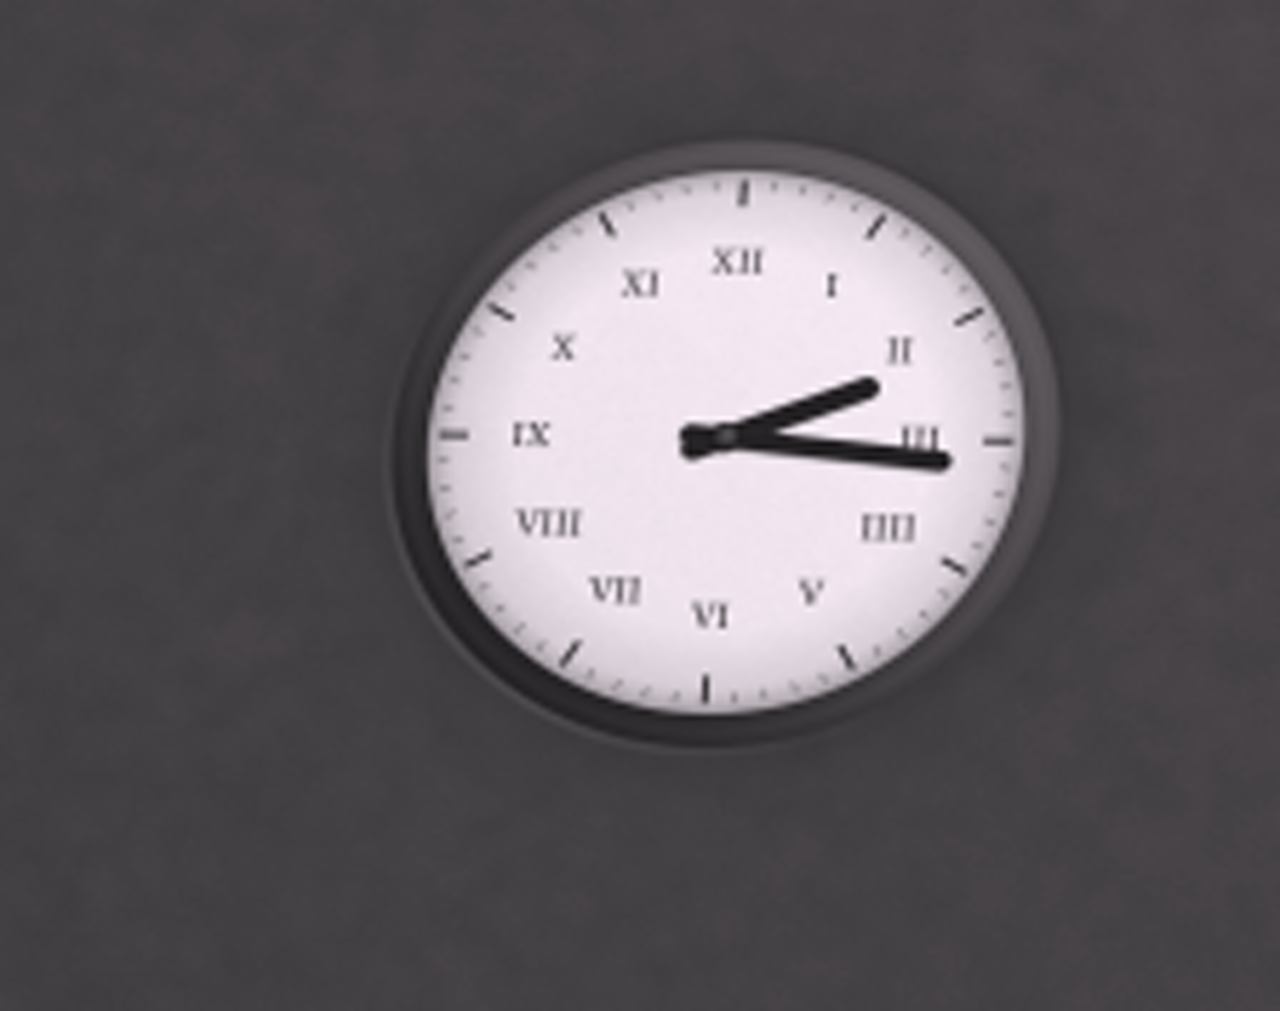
**2:16**
